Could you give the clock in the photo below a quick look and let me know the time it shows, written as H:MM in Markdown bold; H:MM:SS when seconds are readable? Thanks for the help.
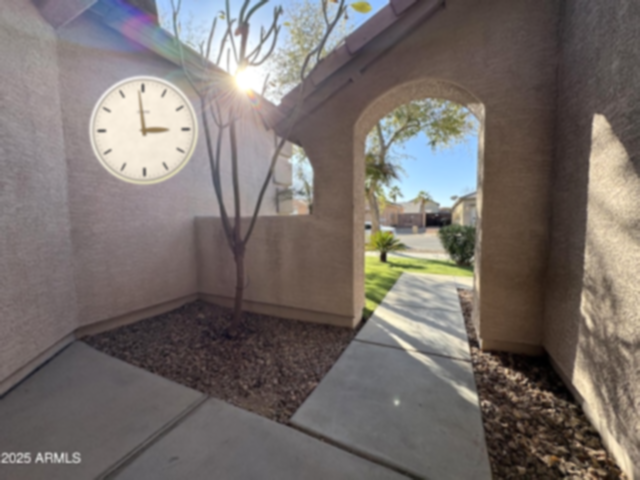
**2:59**
